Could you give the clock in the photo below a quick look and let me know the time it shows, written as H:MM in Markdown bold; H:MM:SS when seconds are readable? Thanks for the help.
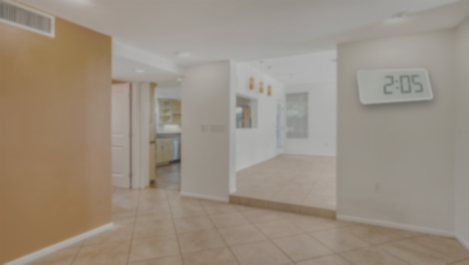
**2:05**
